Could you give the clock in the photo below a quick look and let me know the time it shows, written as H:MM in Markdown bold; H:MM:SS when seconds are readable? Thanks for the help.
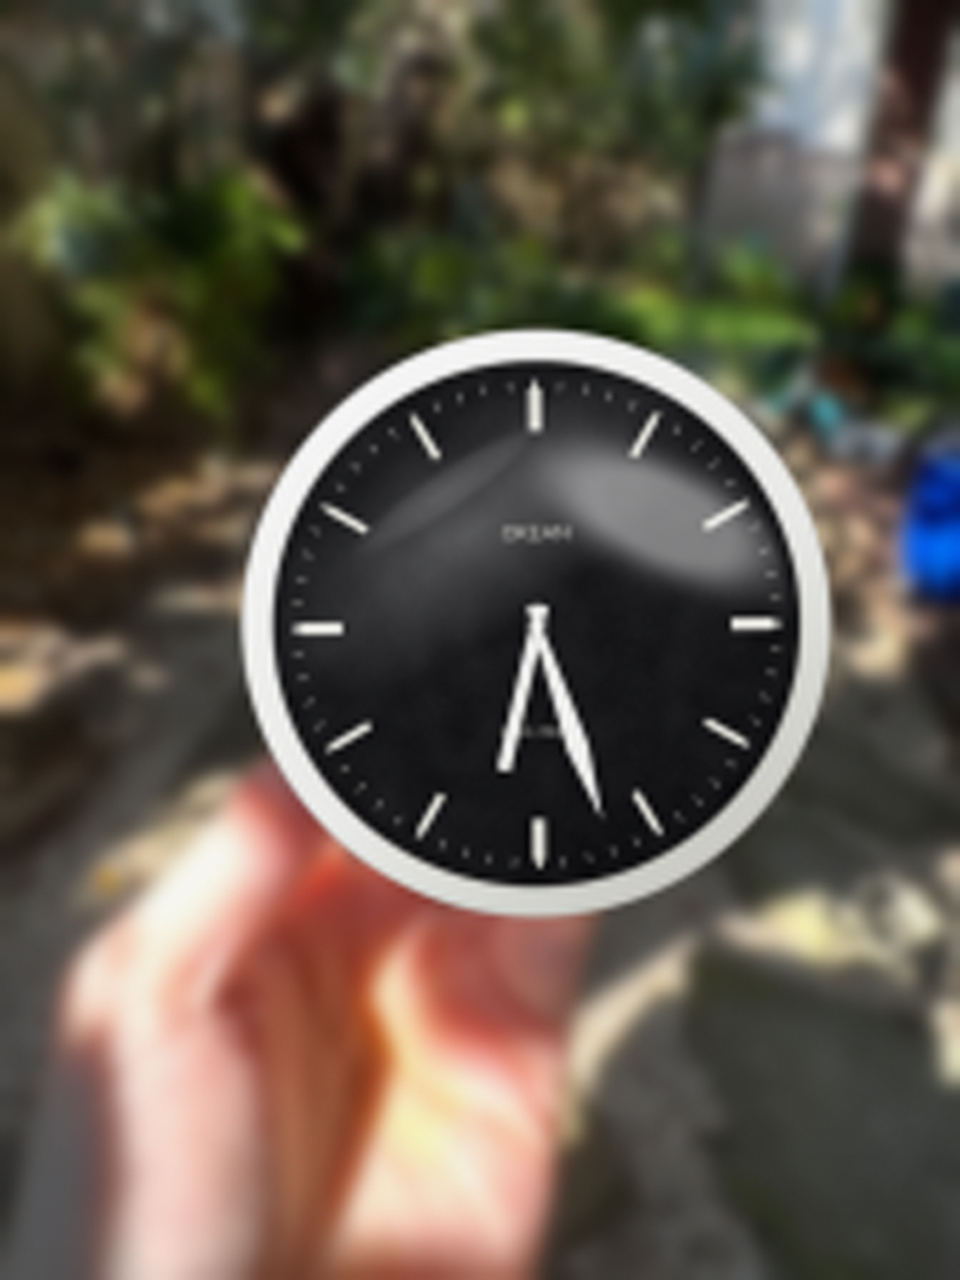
**6:27**
